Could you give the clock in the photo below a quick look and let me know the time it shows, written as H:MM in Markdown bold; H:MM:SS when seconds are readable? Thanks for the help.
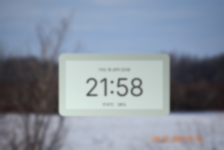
**21:58**
